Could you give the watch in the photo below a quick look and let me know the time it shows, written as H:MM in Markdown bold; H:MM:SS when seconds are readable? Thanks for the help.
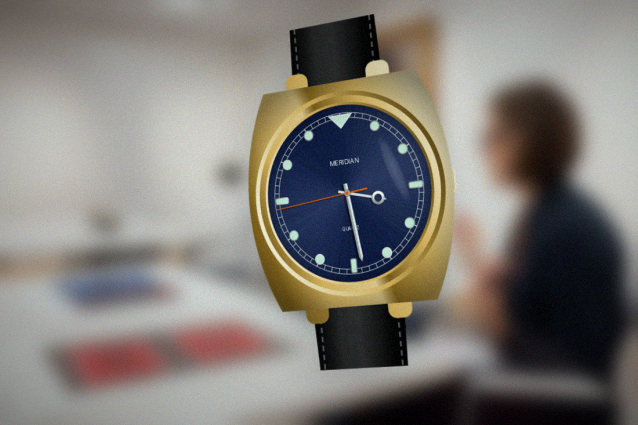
**3:28:44**
